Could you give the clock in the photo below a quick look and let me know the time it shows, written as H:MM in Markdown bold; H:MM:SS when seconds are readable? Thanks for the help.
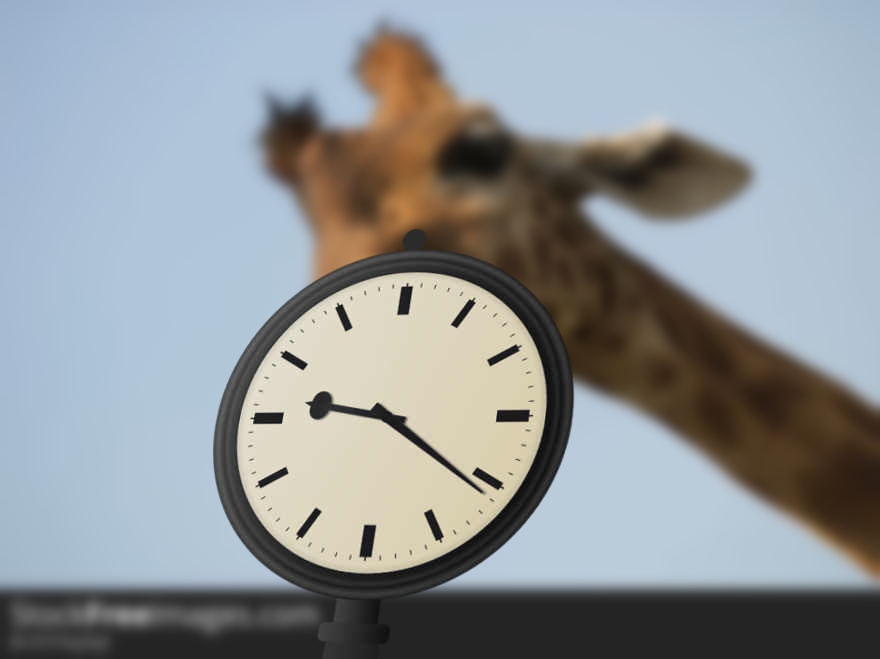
**9:21**
